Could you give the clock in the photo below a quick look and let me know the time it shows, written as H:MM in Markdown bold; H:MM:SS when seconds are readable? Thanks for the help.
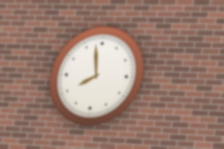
**7:58**
